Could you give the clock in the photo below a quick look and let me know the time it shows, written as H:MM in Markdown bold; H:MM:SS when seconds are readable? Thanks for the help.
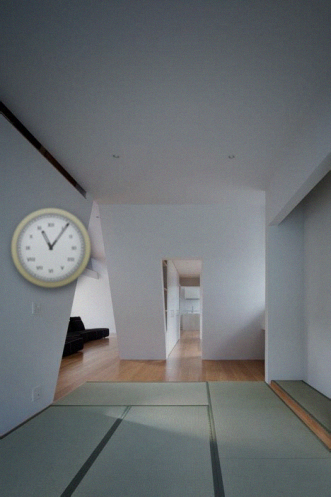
**11:06**
